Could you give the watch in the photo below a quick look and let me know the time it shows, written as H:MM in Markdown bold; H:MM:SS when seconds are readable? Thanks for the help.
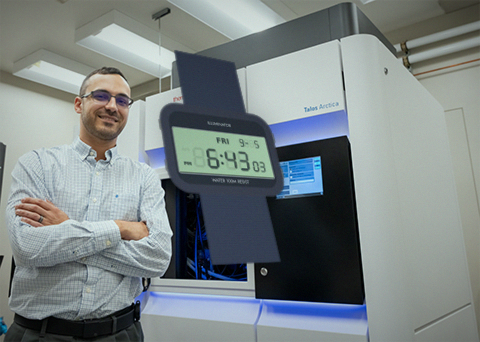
**6:43:03**
